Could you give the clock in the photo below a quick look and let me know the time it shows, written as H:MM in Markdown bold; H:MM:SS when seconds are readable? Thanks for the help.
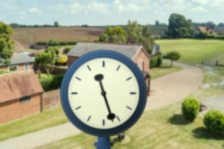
**11:27**
